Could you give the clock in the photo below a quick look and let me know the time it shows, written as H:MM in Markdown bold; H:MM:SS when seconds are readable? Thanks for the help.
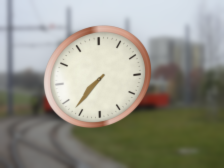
**7:37**
